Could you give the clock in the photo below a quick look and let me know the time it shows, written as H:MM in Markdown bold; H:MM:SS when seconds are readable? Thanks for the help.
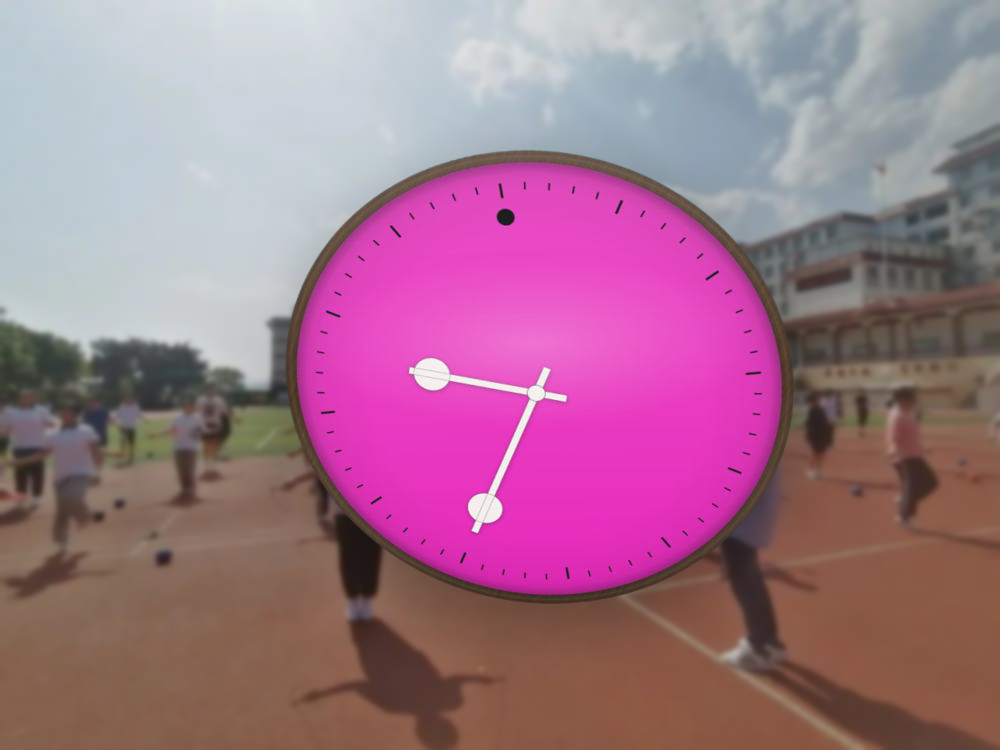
**9:35**
